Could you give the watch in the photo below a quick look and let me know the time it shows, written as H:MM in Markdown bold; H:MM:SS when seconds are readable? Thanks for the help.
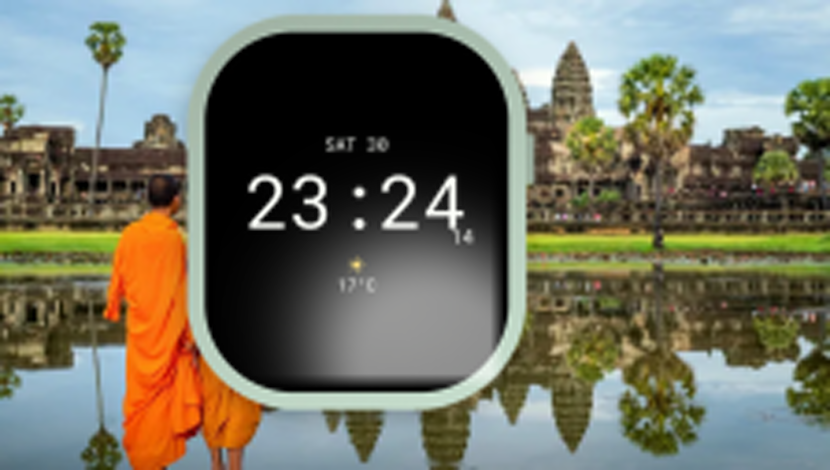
**23:24**
